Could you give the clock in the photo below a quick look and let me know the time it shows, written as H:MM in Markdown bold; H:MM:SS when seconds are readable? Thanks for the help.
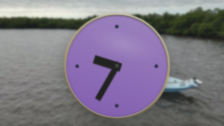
**9:35**
